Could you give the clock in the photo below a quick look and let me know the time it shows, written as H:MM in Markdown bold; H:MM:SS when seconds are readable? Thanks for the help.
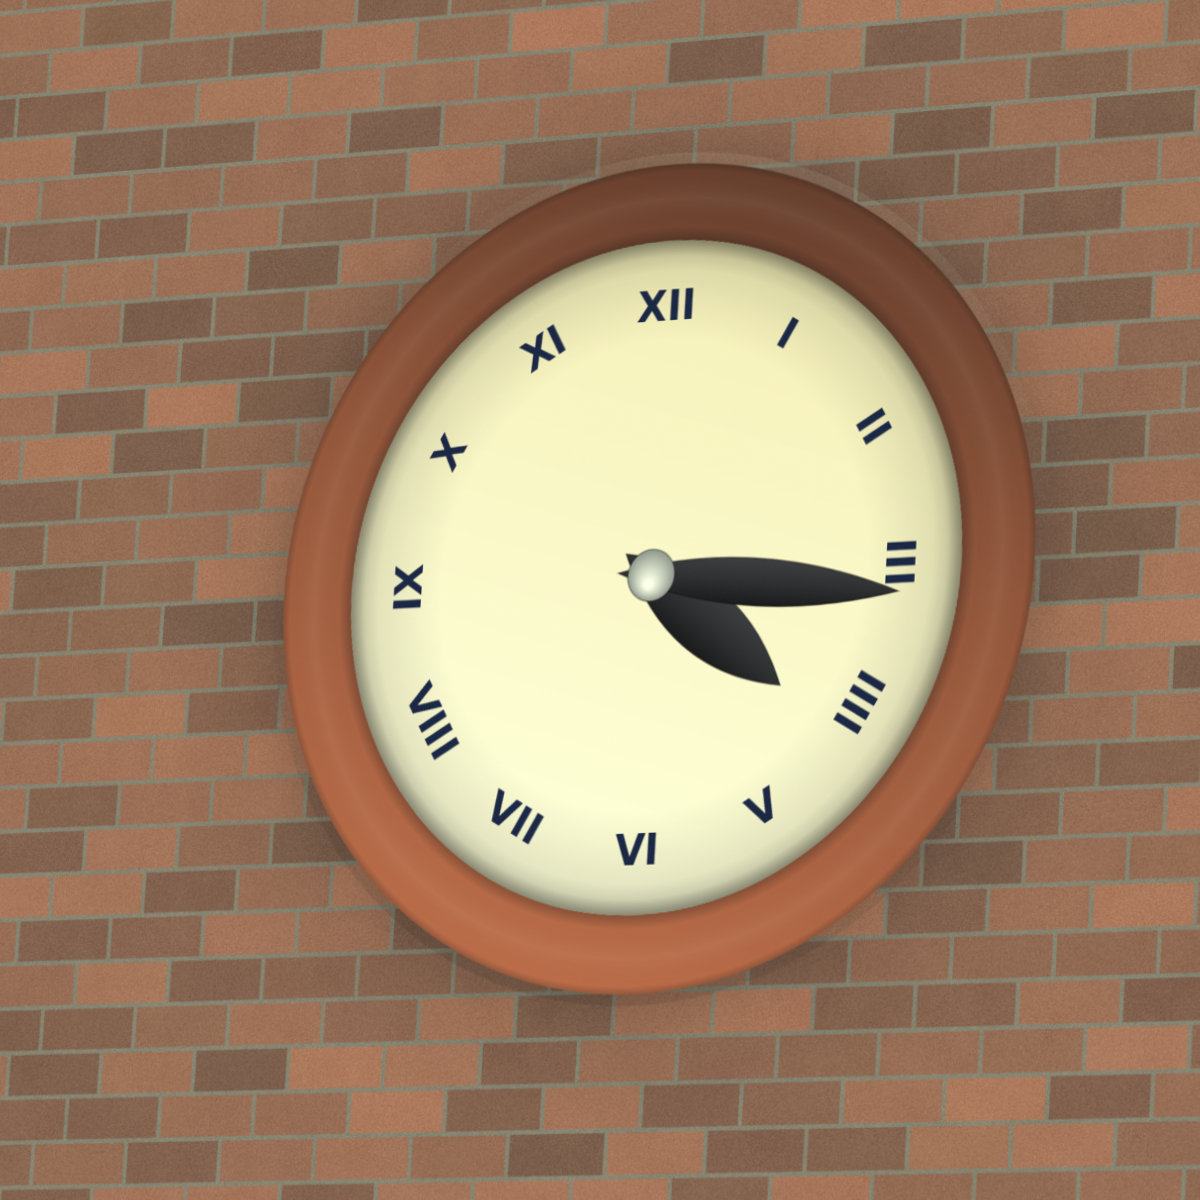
**4:16**
